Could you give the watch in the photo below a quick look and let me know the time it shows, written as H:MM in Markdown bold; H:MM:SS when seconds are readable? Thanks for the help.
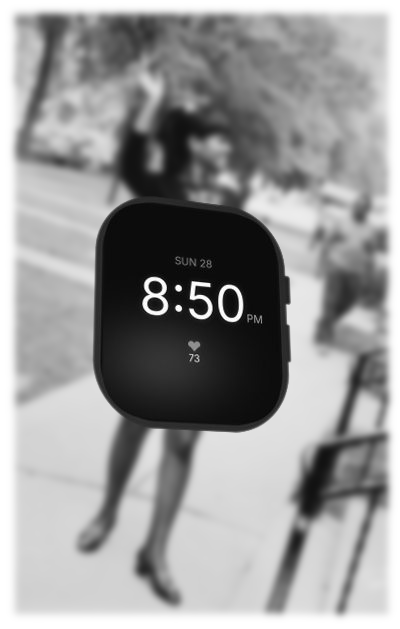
**8:50**
